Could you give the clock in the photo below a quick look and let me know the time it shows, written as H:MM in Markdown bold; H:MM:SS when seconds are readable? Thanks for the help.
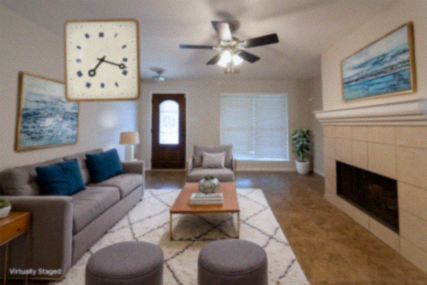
**7:18**
